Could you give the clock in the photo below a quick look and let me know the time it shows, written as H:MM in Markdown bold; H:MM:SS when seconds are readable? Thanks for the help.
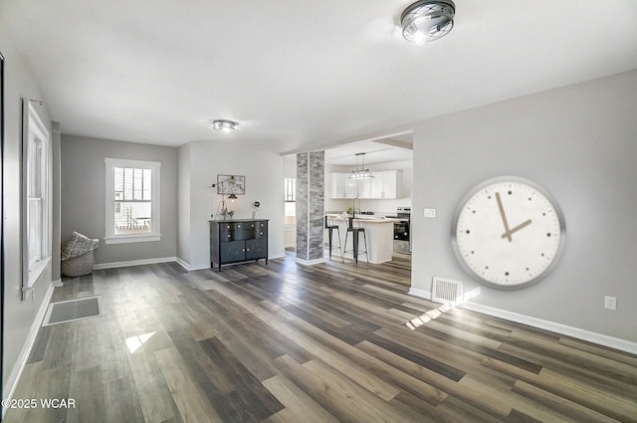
**1:57**
